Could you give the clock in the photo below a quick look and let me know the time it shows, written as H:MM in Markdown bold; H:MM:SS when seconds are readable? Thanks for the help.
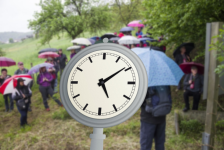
**5:09**
